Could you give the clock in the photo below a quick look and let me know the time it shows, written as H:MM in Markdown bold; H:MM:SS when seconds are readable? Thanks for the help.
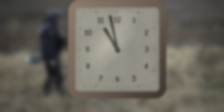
**10:58**
